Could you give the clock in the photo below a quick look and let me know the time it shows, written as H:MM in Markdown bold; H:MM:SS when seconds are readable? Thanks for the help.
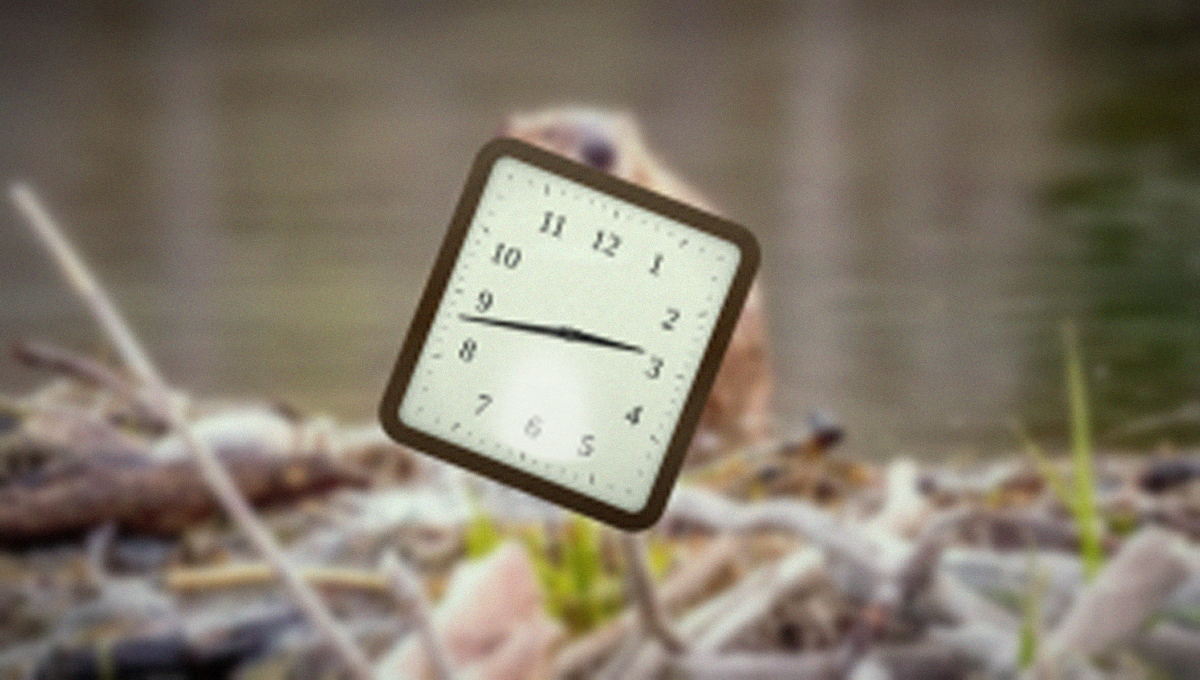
**2:43**
